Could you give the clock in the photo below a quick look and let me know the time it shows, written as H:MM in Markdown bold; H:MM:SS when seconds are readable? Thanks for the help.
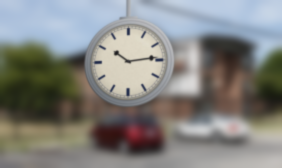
**10:14**
